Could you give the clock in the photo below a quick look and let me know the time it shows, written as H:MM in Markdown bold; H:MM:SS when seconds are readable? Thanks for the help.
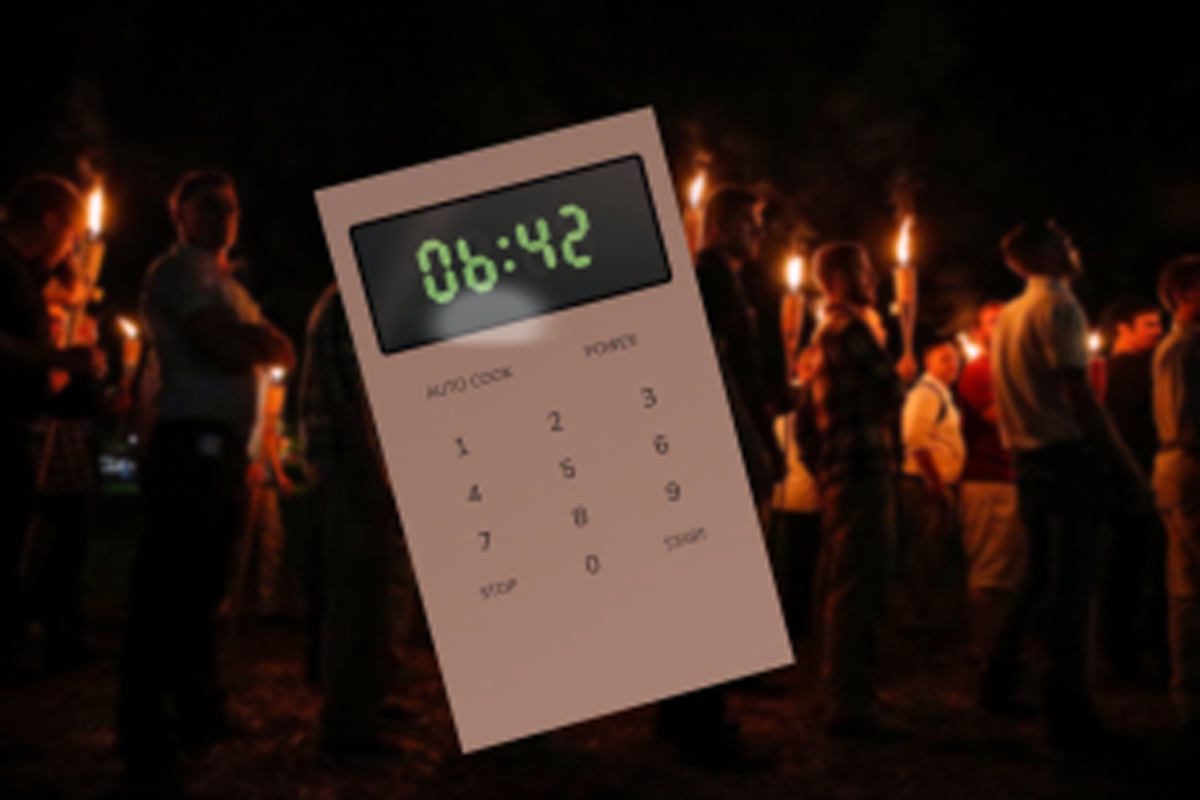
**6:42**
